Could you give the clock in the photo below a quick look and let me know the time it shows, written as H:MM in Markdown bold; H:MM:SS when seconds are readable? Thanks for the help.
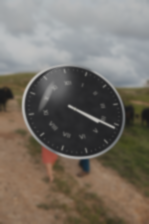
**4:21**
